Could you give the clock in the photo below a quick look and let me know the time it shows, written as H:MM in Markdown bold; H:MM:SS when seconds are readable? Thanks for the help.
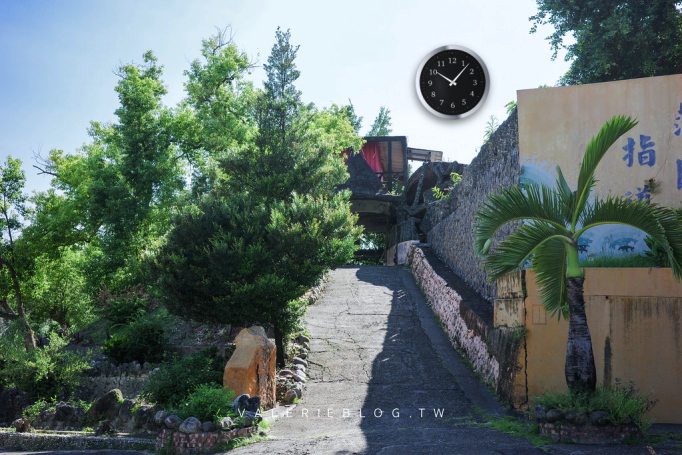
**10:07**
